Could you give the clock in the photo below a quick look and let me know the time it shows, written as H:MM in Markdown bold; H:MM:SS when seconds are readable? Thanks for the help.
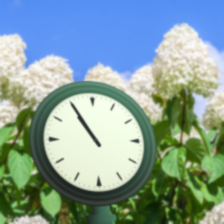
**10:55**
